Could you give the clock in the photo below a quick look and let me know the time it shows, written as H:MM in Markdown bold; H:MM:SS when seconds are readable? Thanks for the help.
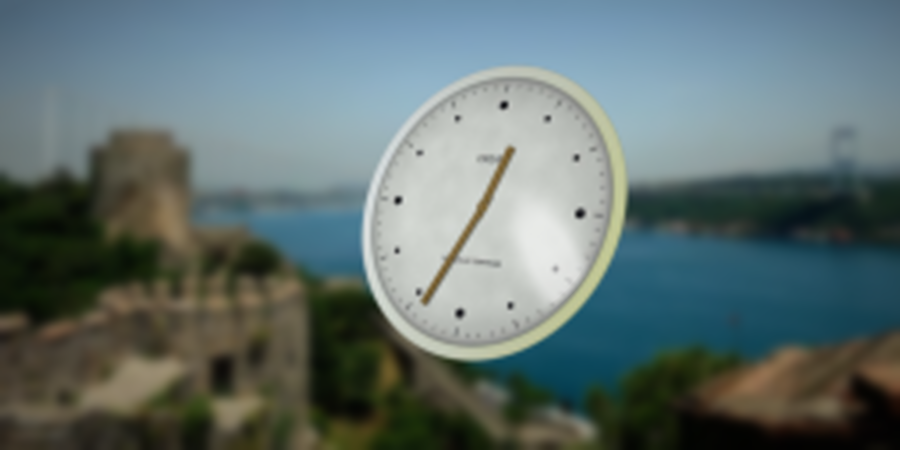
**12:34**
